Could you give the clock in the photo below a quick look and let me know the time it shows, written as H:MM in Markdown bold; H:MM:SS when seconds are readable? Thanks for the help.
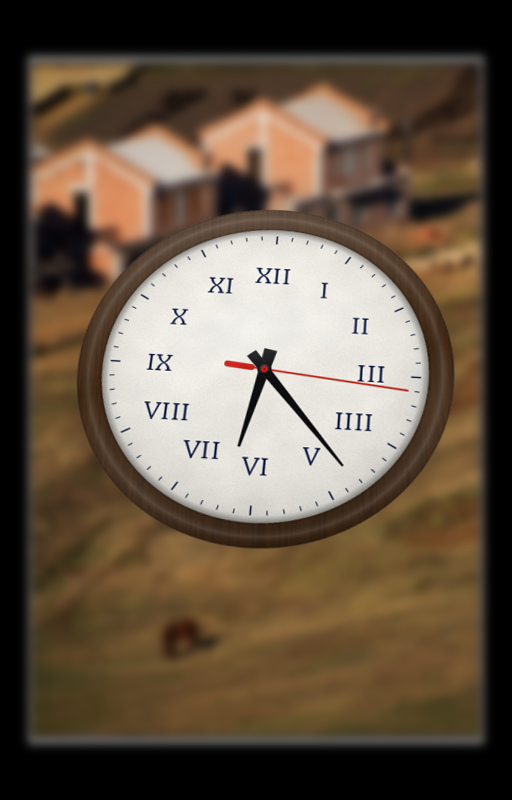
**6:23:16**
